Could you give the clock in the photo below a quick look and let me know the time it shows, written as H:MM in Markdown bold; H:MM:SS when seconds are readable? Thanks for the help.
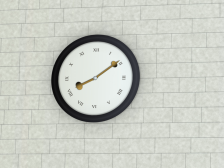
**8:09**
